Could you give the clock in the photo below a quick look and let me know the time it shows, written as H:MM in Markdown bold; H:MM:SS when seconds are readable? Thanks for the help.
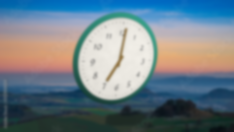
**7:01**
